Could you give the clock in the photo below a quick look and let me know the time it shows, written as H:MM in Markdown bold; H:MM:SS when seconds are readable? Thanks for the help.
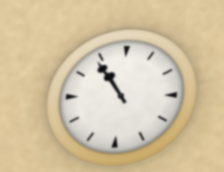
**10:54**
